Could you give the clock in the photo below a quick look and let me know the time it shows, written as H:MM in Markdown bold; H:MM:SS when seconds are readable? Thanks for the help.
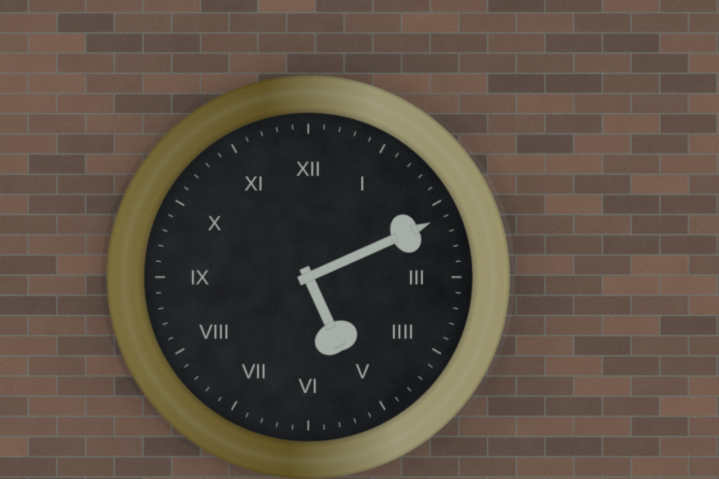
**5:11**
